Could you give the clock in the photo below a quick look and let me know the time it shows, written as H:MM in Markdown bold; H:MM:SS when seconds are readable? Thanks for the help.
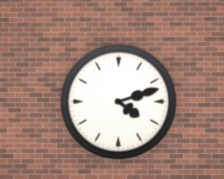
**4:12**
